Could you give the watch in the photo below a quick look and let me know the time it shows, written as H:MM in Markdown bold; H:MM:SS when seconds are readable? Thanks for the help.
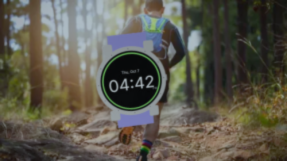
**4:42**
